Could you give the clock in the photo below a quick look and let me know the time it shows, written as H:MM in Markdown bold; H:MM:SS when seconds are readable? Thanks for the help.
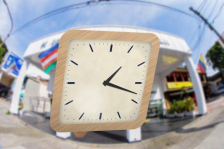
**1:18**
